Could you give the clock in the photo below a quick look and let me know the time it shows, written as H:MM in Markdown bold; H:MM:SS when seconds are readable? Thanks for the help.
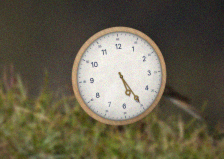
**5:25**
